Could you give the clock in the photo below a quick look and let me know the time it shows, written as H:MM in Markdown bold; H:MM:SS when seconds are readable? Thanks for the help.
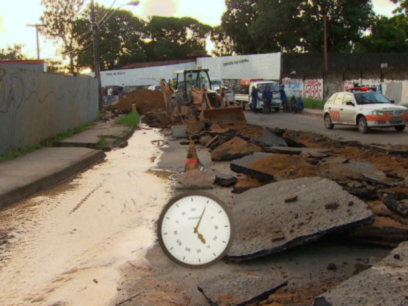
**5:05**
